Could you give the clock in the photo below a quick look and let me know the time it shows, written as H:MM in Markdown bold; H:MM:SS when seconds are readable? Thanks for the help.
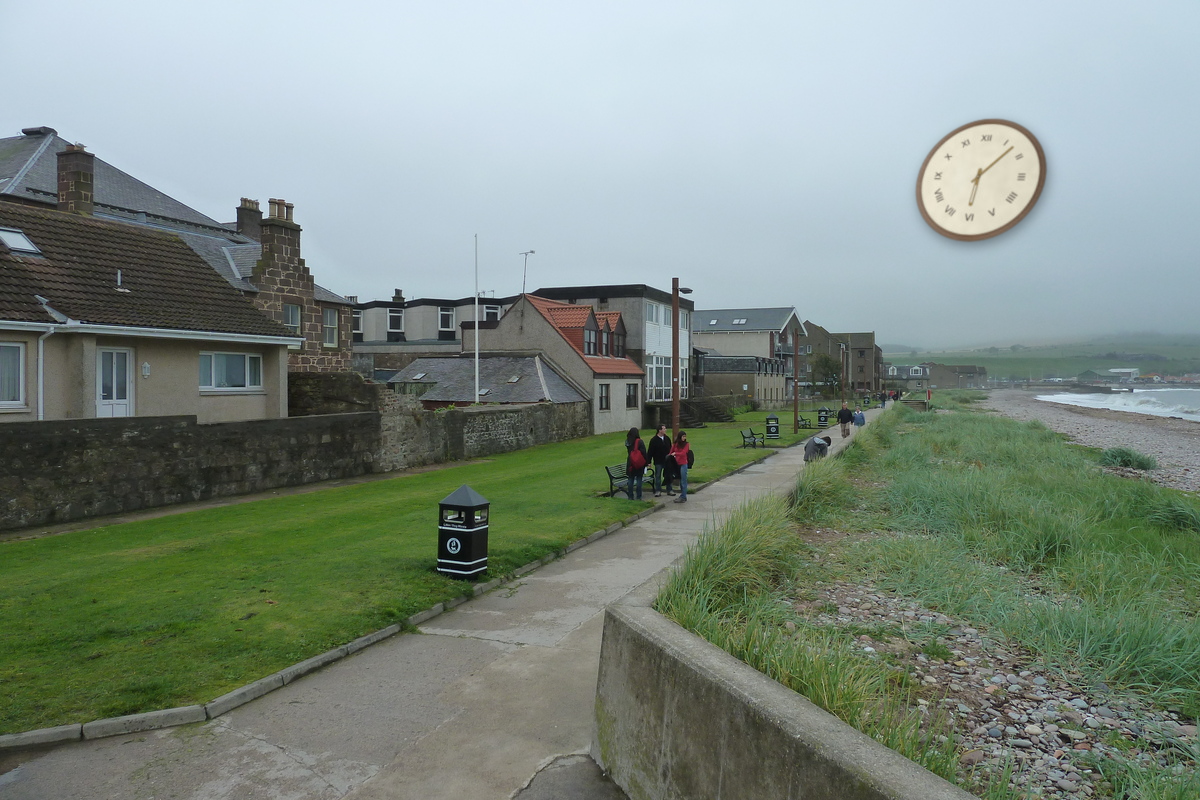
**6:07**
